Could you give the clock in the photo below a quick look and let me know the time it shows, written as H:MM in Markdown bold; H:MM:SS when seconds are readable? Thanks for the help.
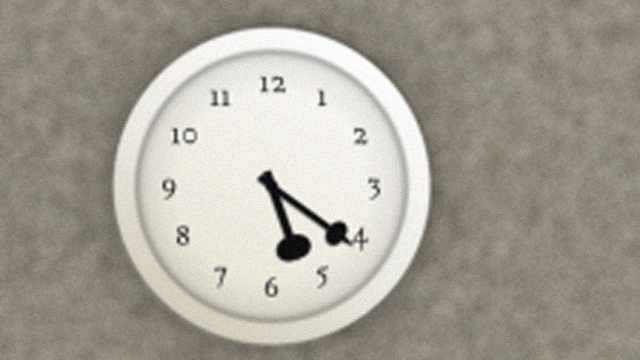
**5:21**
